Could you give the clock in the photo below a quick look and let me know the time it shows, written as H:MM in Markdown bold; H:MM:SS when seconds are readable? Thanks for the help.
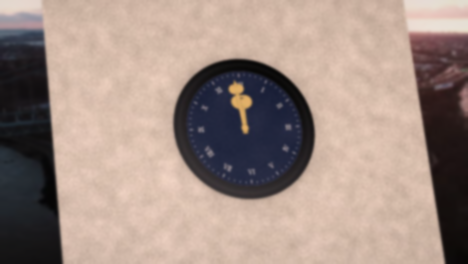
**11:59**
